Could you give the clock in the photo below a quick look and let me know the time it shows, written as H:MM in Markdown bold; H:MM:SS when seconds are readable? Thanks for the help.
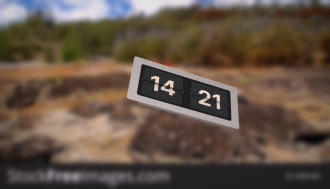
**14:21**
